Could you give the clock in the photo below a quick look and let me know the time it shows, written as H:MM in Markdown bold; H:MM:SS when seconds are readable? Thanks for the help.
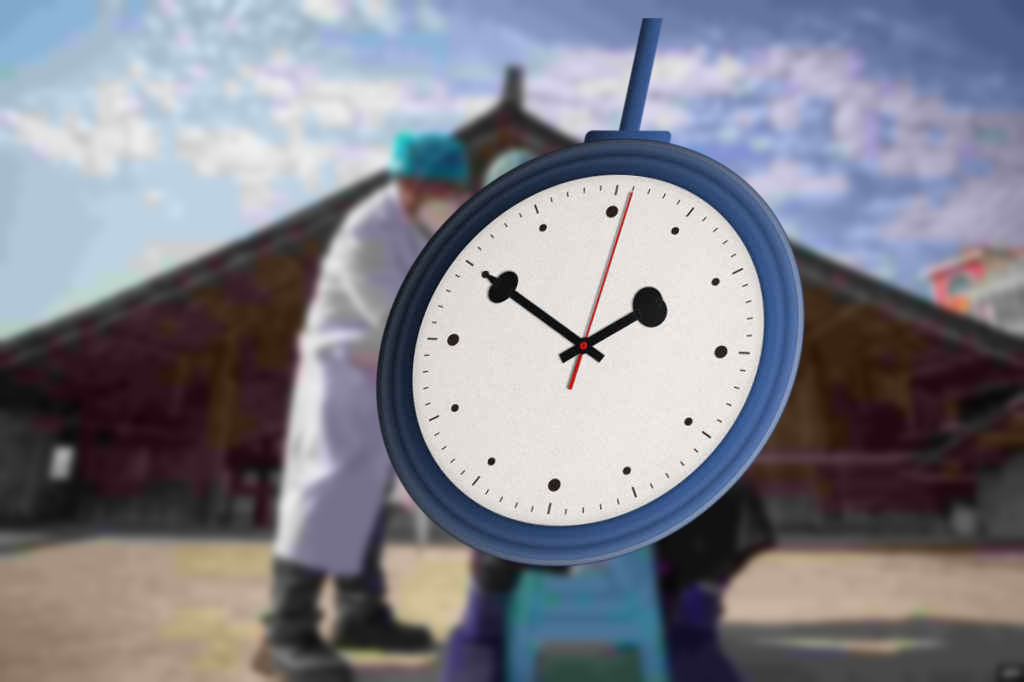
**1:50:01**
